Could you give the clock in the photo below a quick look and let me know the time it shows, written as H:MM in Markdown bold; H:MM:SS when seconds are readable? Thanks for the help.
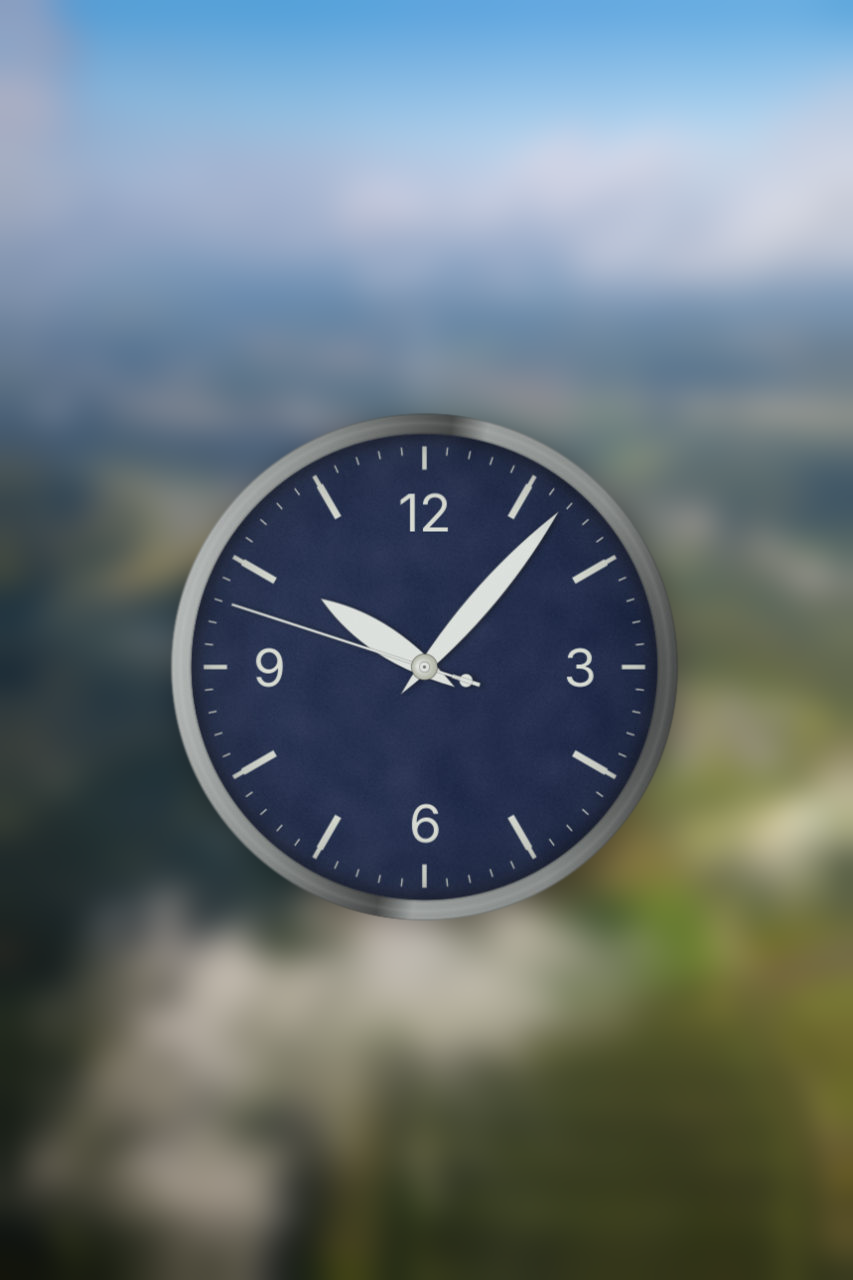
**10:06:48**
